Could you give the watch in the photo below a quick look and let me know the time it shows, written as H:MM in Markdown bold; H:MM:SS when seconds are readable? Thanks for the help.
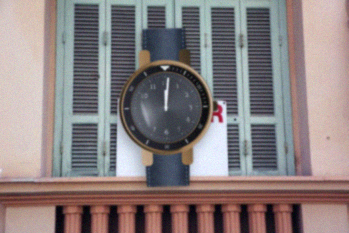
**12:01**
